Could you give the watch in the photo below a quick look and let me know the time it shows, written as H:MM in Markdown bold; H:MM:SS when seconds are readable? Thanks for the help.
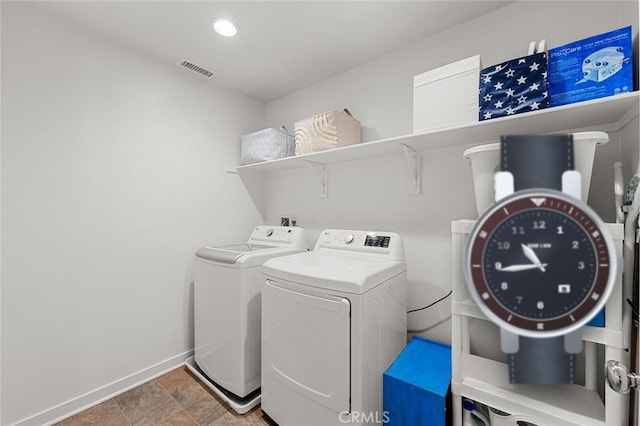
**10:44**
